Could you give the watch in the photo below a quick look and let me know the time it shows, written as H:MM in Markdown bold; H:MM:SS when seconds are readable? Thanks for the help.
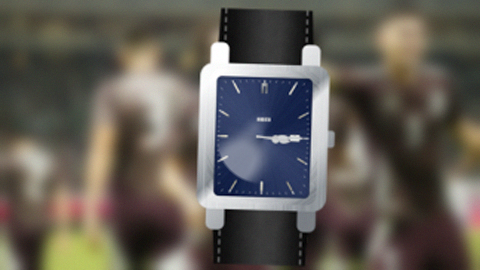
**3:15**
